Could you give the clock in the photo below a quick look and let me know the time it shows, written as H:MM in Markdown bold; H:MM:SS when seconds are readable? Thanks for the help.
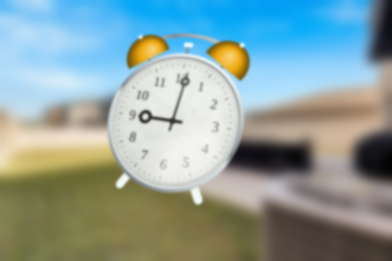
**9:01**
